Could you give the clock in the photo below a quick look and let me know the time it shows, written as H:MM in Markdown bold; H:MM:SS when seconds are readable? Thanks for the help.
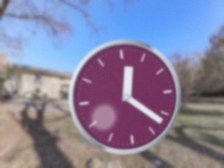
**12:22**
